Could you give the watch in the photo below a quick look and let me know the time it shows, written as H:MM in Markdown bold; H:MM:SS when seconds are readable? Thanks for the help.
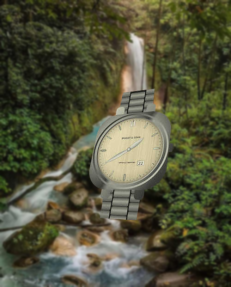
**1:40**
